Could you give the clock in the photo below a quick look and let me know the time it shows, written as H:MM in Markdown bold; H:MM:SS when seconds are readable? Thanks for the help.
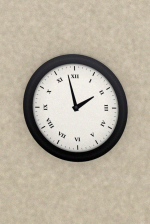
**1:58**
